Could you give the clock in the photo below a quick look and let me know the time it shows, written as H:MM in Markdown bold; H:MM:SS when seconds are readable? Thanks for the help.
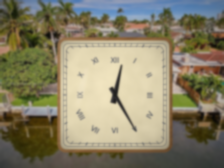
**12:25**
